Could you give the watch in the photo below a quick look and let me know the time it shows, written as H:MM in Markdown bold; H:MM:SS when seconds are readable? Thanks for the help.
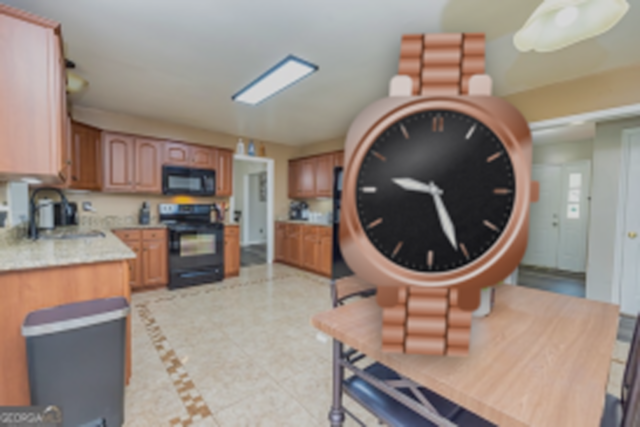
**9:26**
